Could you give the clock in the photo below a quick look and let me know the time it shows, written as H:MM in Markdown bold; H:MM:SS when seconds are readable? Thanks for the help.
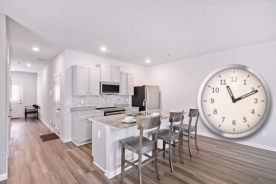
**11:11**
